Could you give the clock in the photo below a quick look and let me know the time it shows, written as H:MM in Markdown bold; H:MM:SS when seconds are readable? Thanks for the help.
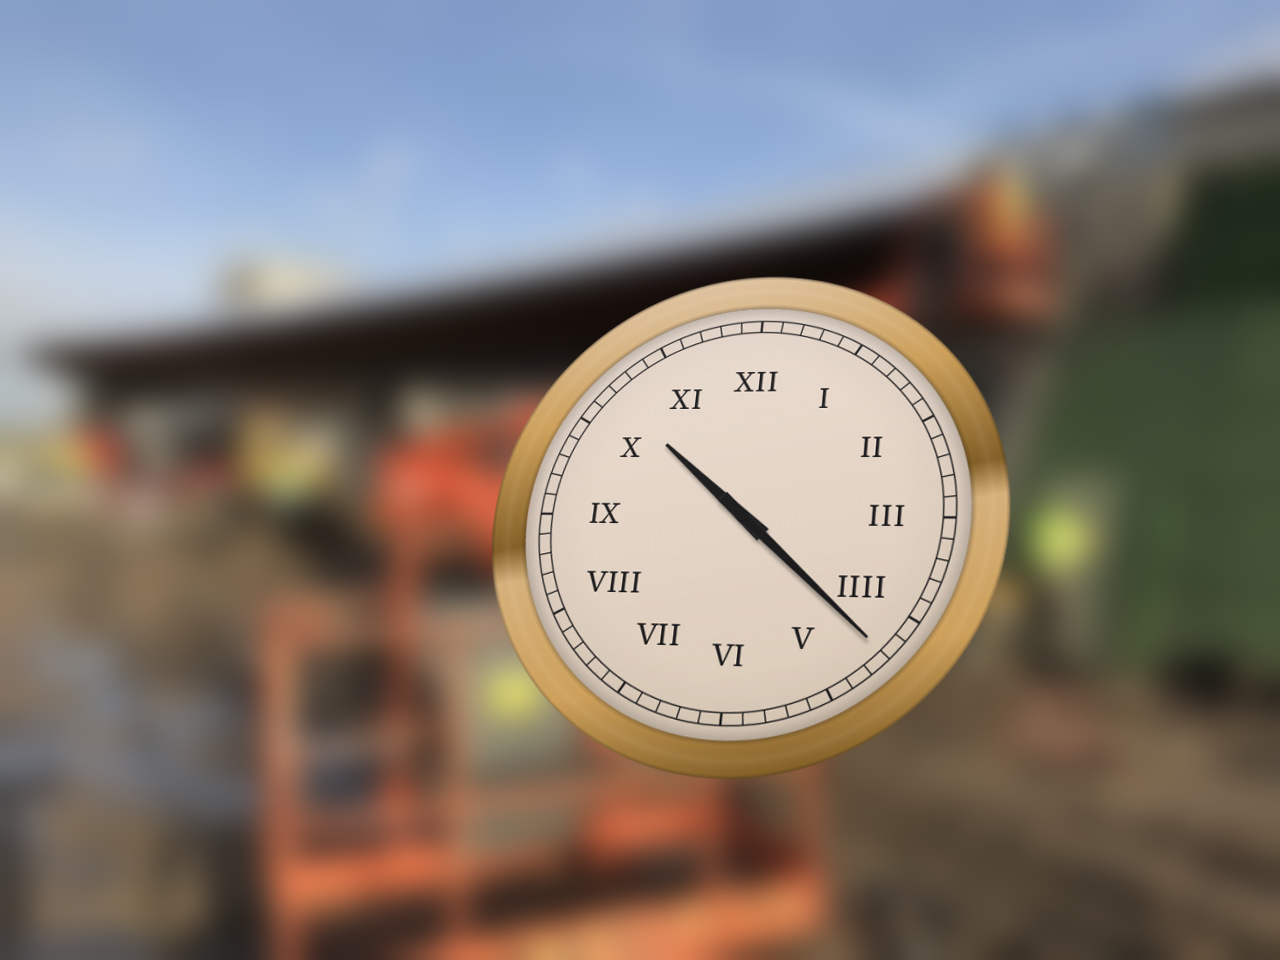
**10:22**
